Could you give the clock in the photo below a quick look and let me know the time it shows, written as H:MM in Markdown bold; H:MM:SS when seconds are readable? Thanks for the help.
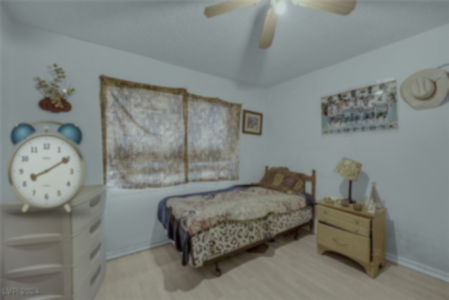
**8:10**
